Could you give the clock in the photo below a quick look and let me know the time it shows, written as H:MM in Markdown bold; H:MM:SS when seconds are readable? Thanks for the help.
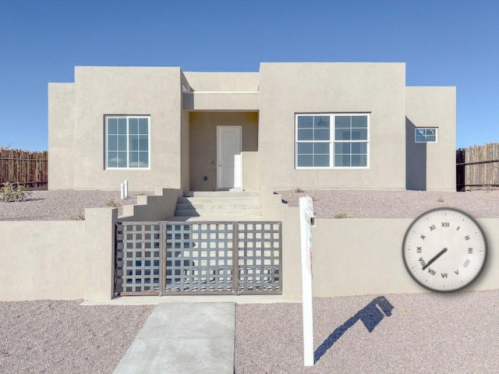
**7:38**
